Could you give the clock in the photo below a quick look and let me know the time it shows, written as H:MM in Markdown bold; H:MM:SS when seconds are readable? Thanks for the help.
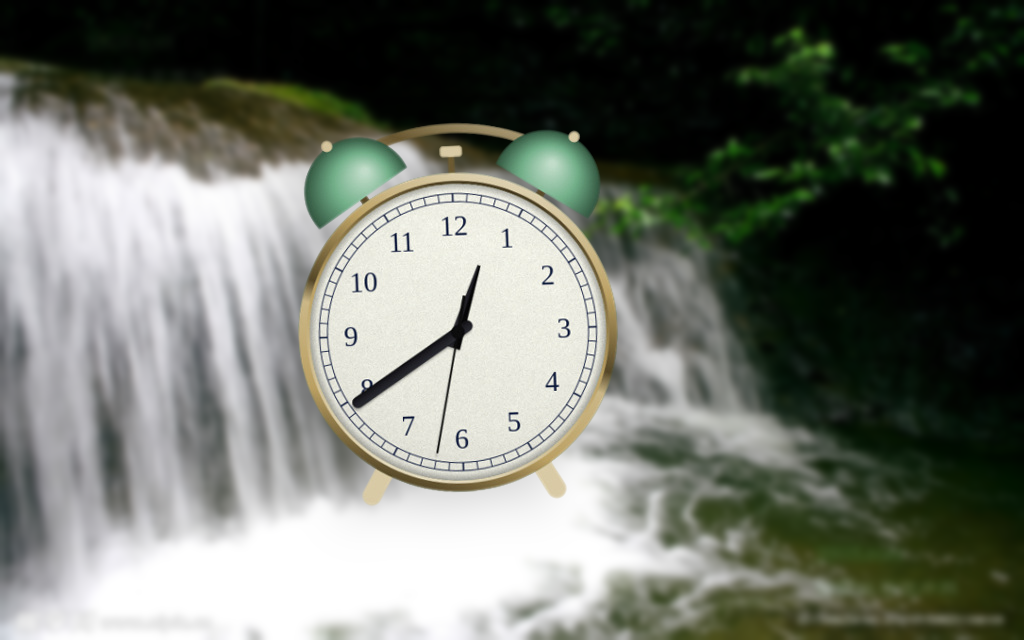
**12:39:32**
